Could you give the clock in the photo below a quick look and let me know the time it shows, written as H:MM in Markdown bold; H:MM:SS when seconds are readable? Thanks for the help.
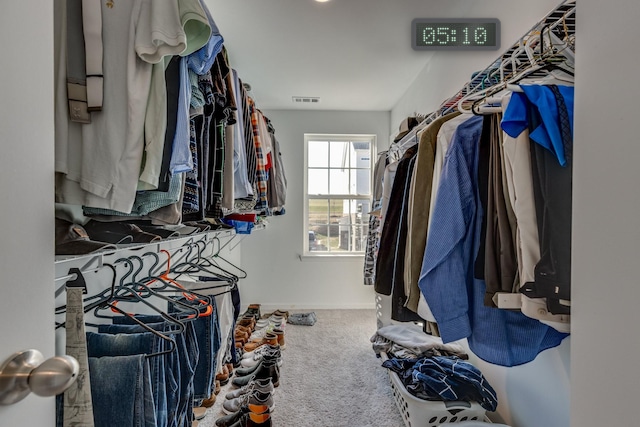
**5:10**
